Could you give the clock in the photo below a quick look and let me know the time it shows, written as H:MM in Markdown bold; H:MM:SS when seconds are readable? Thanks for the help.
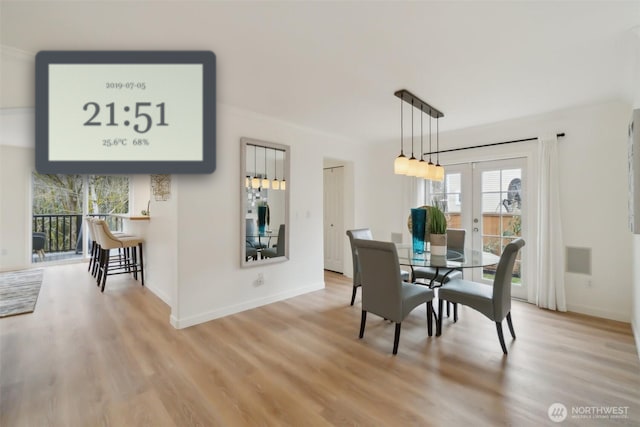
**21:51**
